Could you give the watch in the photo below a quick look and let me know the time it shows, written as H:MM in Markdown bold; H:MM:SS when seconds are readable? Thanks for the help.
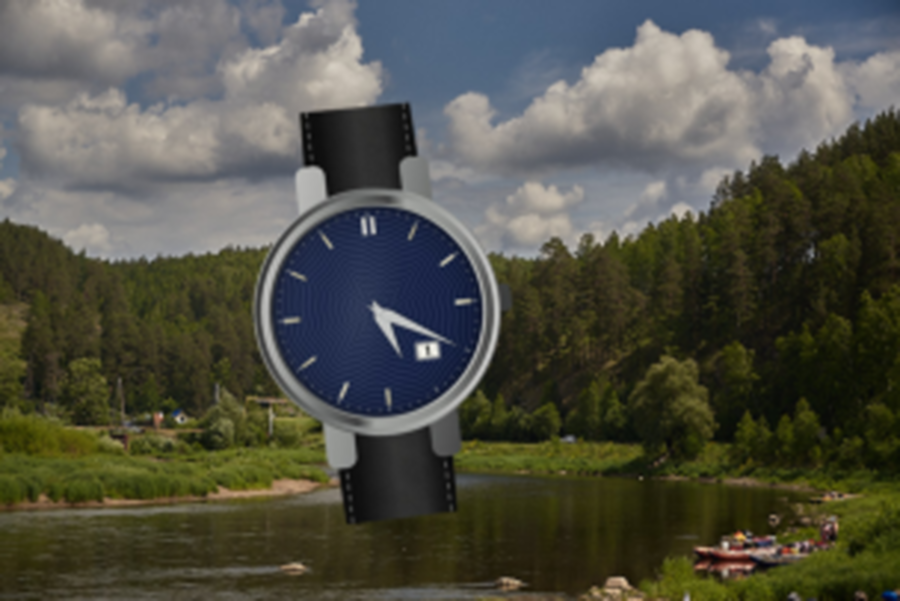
**5:20**
